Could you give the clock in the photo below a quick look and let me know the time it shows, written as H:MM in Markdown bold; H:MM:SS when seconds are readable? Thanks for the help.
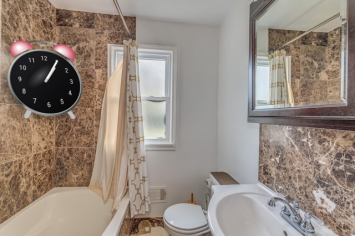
**1:05**
